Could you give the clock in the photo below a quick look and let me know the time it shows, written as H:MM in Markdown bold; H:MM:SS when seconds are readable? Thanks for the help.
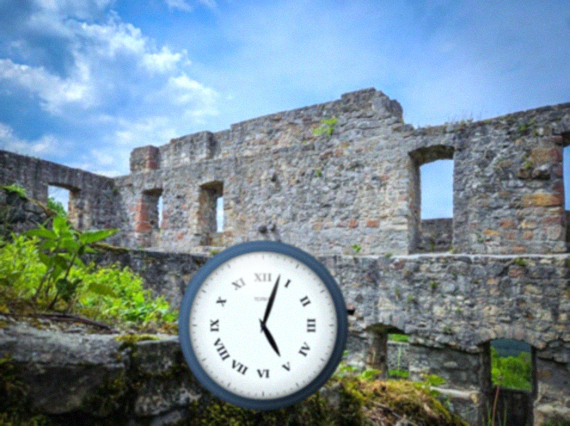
**5:03**
